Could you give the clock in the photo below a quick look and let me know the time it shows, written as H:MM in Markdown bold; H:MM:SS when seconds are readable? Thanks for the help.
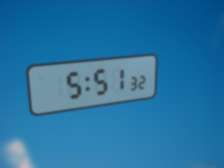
**5:51:32**
